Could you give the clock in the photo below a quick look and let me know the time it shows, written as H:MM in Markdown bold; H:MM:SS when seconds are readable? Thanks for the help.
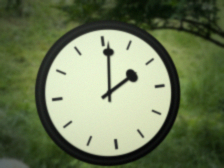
**2:01**
